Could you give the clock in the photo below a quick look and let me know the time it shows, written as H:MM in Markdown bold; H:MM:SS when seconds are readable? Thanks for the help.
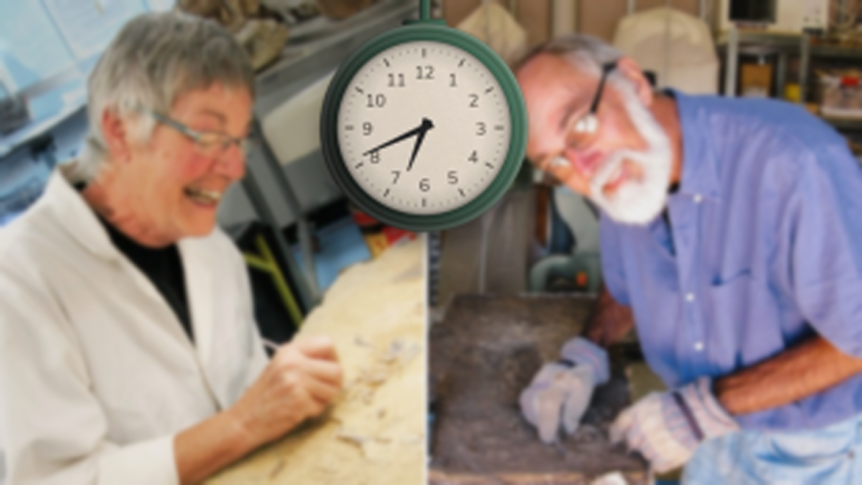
**6:41**
